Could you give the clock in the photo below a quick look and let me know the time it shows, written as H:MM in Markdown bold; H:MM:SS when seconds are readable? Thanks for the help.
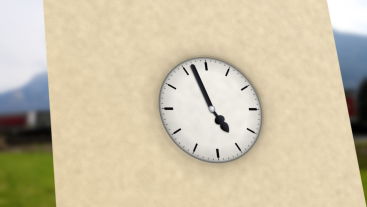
**4:57**
